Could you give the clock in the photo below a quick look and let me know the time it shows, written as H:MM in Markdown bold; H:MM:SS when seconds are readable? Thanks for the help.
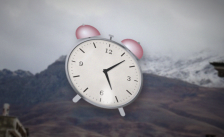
**5:07**
